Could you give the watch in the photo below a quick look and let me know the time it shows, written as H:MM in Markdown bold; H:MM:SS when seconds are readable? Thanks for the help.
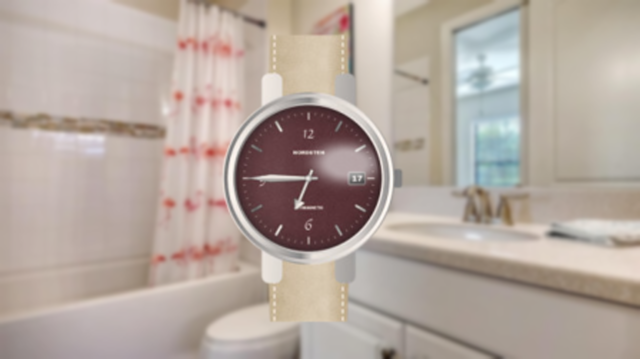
**6:45**
